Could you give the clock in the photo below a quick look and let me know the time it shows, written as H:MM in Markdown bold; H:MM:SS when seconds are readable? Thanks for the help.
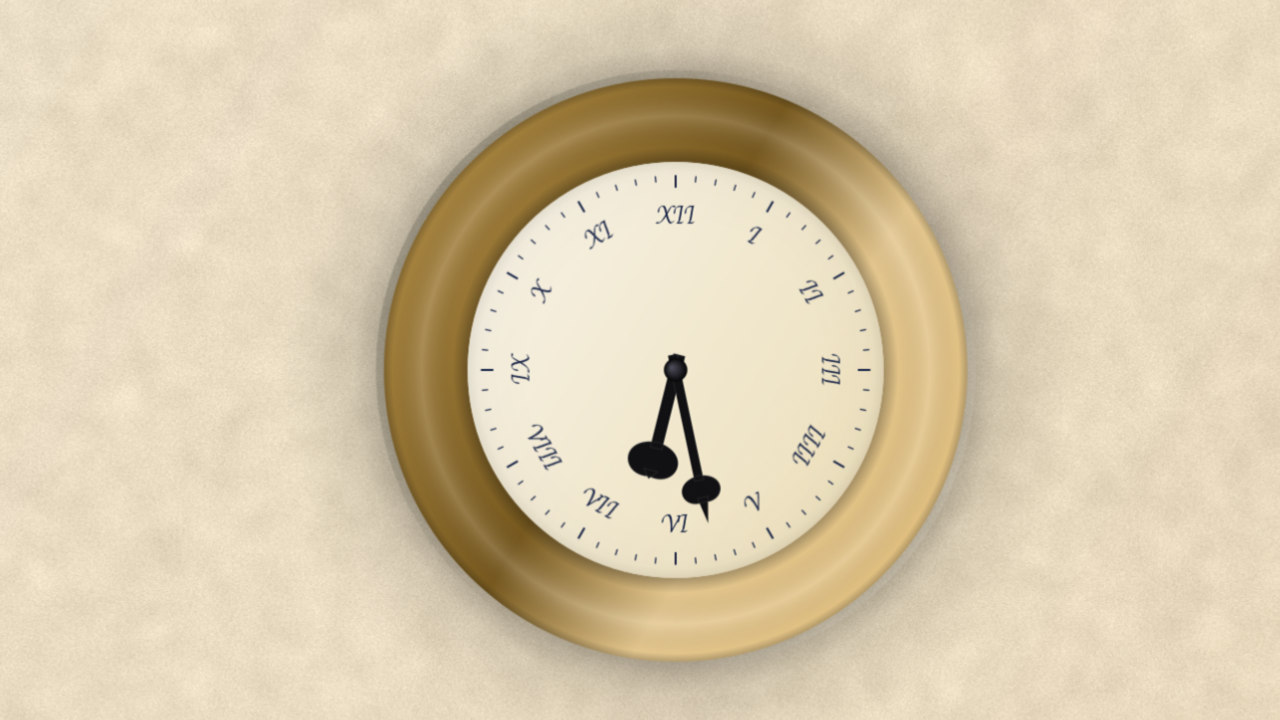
**6:28**
